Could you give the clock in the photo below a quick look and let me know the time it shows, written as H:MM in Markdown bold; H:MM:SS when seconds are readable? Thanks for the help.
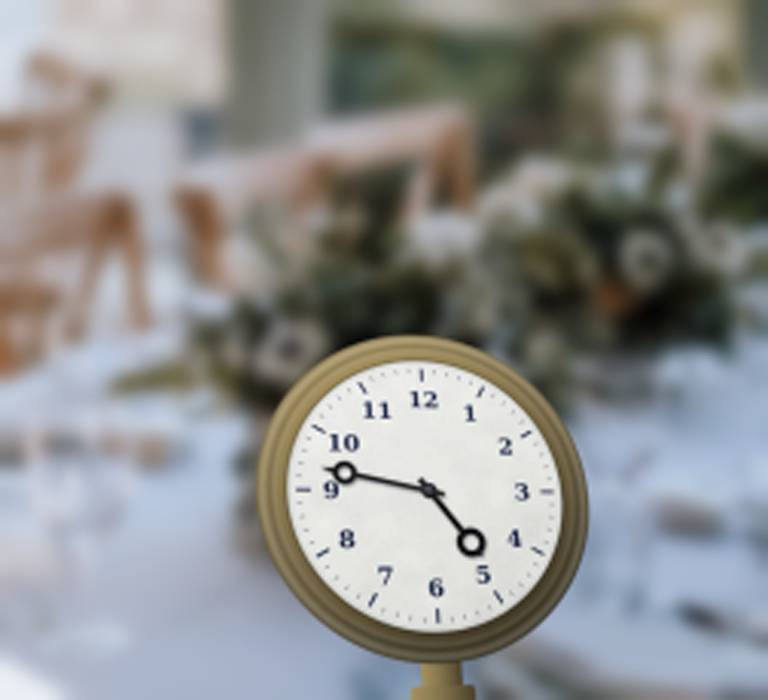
**4:47**
